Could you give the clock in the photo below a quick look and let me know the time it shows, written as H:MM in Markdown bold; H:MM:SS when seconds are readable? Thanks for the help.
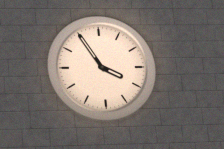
**3:55**
